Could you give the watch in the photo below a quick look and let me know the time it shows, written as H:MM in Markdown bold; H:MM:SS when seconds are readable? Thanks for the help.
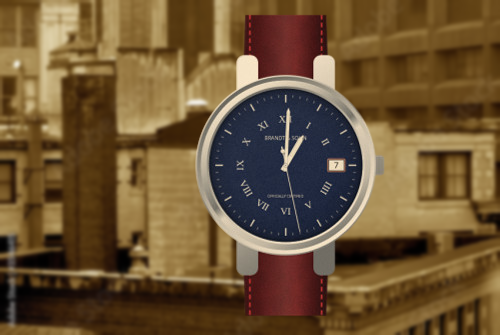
**1:00:28**
